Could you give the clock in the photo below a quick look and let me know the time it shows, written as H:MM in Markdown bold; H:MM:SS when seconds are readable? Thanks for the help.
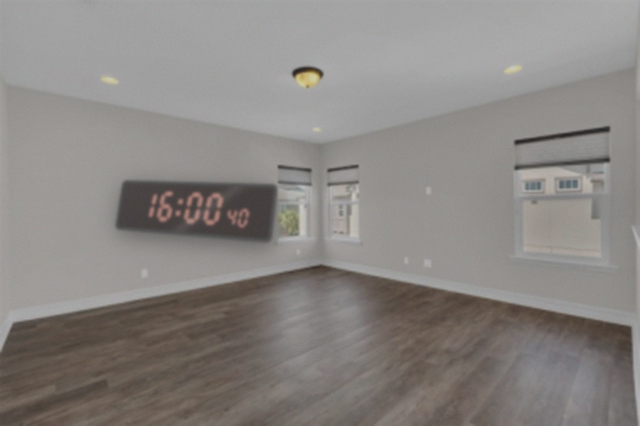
**16:00:40**
